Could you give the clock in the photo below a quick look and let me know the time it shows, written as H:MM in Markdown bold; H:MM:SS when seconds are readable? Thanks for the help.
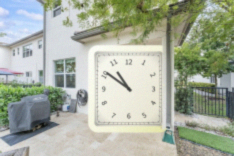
**10:51**
